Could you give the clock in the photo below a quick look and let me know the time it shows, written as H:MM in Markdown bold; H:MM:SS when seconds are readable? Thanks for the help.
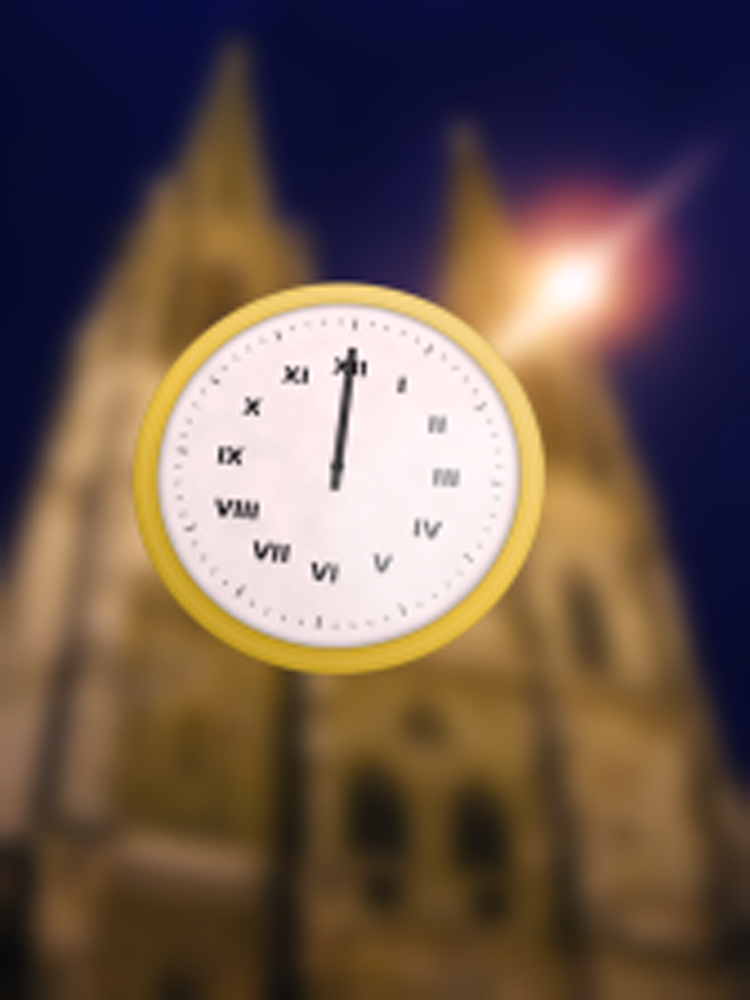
**12:00**
